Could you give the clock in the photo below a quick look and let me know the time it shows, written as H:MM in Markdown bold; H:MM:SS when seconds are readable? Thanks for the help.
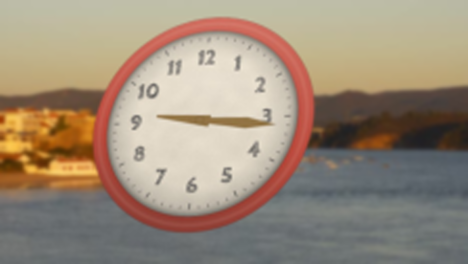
**9:16**
